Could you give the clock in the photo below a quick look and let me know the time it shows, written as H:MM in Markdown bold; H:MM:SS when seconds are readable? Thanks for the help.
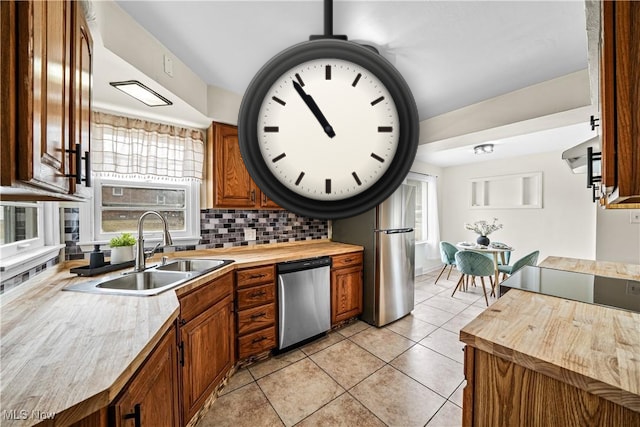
**10:54**
